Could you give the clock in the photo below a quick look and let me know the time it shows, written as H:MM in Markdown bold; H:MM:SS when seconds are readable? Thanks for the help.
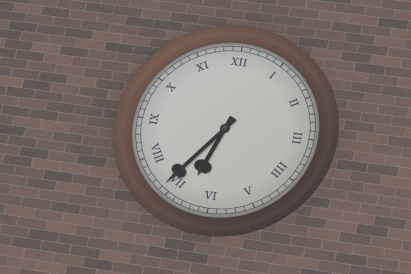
**6:36**
